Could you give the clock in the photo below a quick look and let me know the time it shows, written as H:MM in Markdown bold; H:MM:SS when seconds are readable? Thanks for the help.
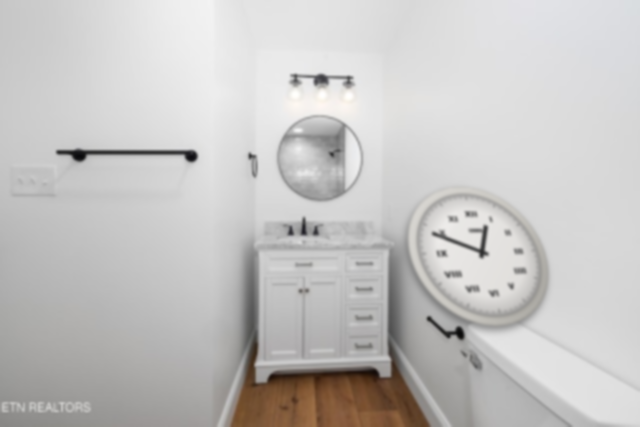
**12:49**
